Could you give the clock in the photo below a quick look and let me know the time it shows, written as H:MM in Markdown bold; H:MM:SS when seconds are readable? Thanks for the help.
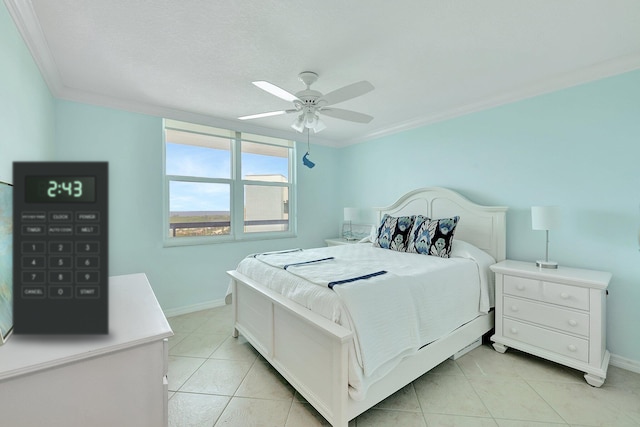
**2:43**
